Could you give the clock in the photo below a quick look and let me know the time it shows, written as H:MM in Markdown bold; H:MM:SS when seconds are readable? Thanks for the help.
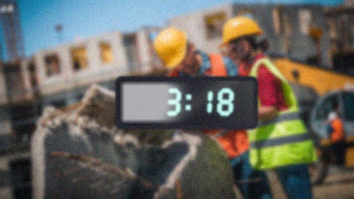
**3:18**
